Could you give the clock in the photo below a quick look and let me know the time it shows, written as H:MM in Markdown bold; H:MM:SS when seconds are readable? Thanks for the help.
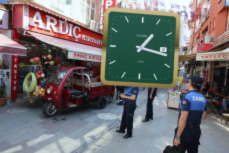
**1:17**
